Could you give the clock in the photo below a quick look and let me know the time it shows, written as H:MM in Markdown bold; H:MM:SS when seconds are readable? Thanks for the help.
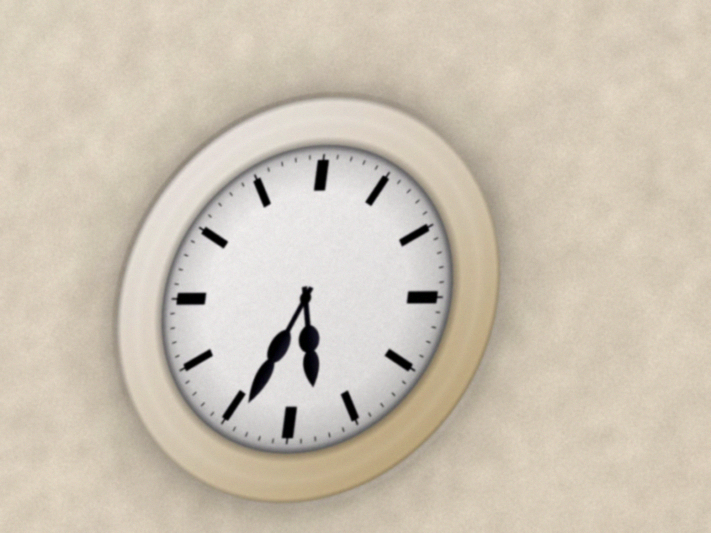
**5:34**
